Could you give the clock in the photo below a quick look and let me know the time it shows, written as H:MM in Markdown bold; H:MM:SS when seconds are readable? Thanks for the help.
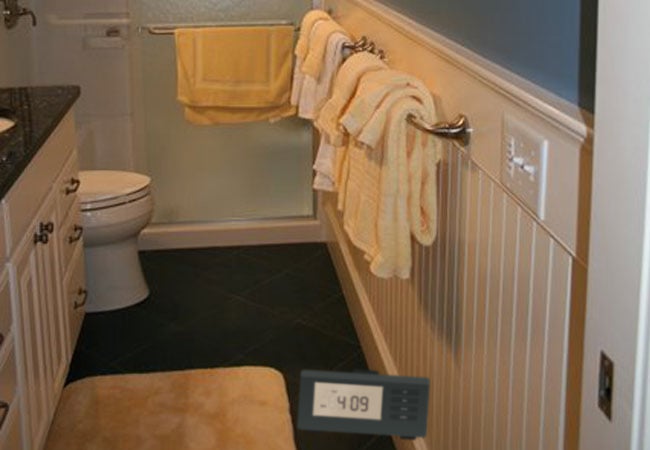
**4:09**
